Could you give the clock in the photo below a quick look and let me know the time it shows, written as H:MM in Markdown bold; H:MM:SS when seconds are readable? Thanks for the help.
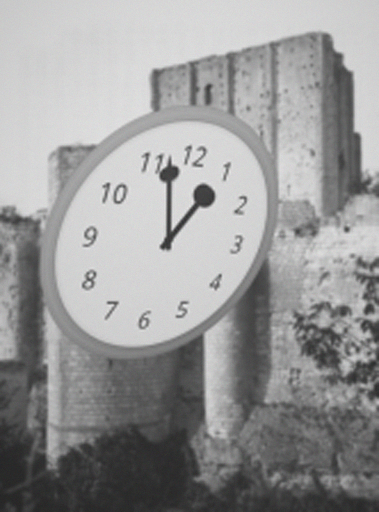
**12:57**
